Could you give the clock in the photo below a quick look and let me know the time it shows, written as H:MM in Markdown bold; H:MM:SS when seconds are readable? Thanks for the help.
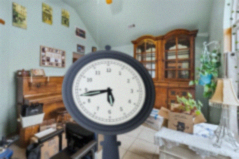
**5:43**
